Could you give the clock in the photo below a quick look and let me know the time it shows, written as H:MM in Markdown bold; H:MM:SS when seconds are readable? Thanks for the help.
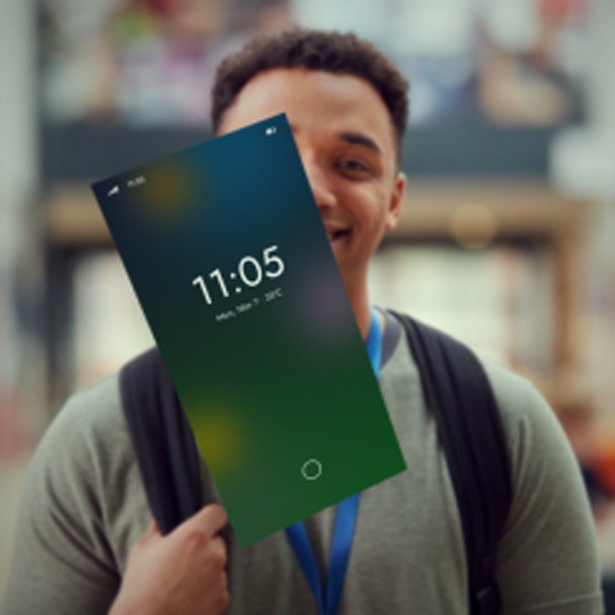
**11:05**
